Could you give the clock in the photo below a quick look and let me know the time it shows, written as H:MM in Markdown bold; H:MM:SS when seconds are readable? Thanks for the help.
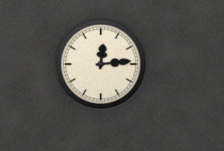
**12:14**
